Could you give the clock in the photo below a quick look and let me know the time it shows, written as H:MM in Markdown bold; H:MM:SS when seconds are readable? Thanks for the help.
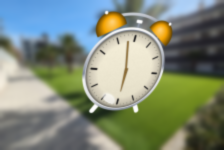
**5:58**
